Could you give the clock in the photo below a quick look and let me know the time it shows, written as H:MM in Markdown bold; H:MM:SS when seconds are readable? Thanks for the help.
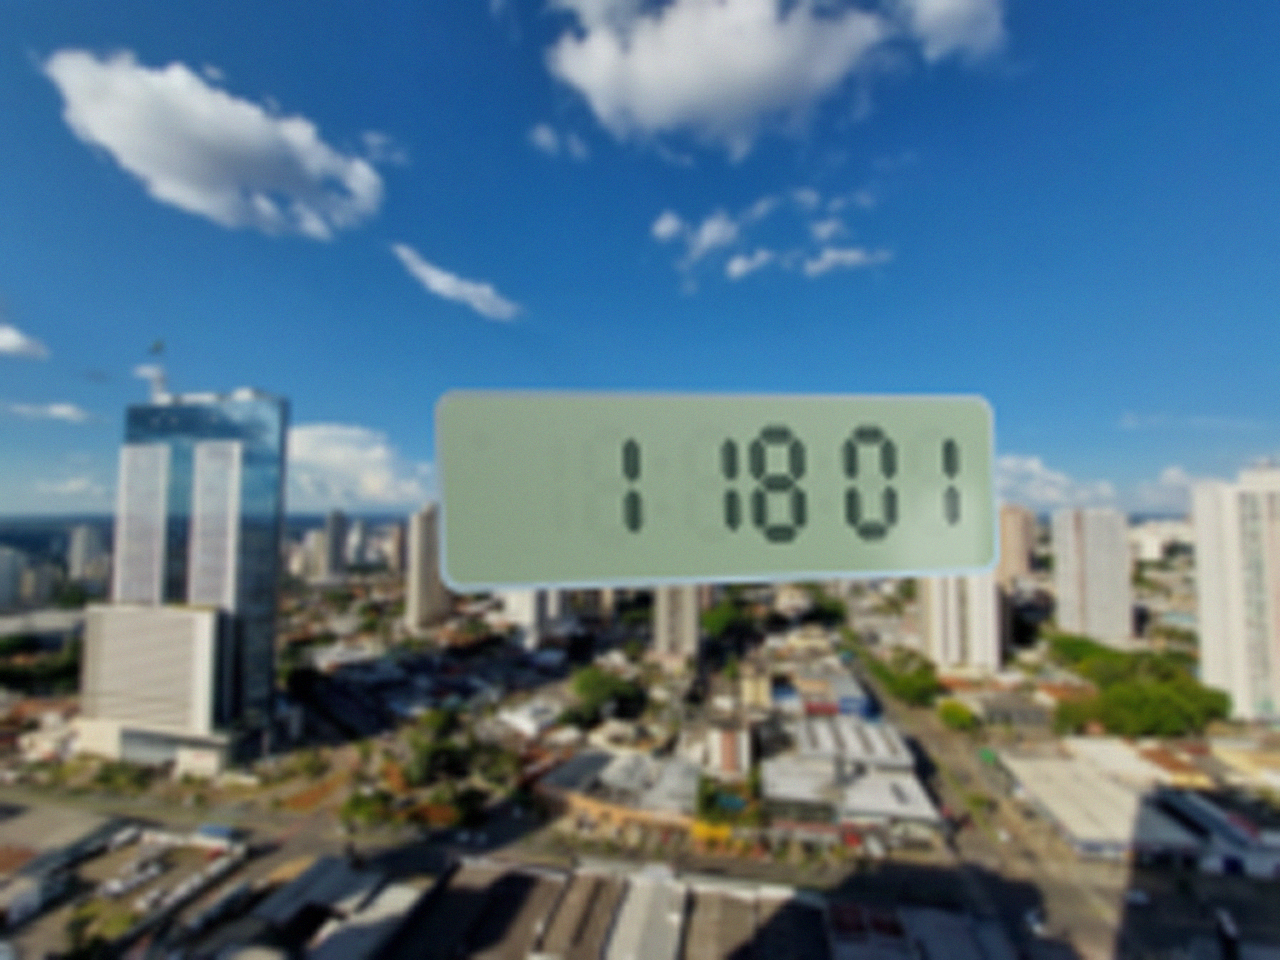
**1:18:01**
